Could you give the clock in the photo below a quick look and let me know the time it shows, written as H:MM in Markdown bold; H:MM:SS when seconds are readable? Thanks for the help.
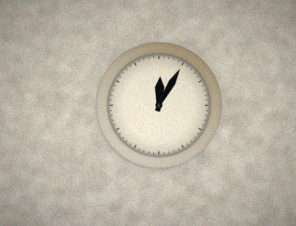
**12:05**
